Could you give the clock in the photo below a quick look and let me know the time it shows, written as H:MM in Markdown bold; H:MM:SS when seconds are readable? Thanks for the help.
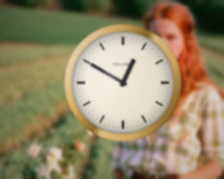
**12:50**
